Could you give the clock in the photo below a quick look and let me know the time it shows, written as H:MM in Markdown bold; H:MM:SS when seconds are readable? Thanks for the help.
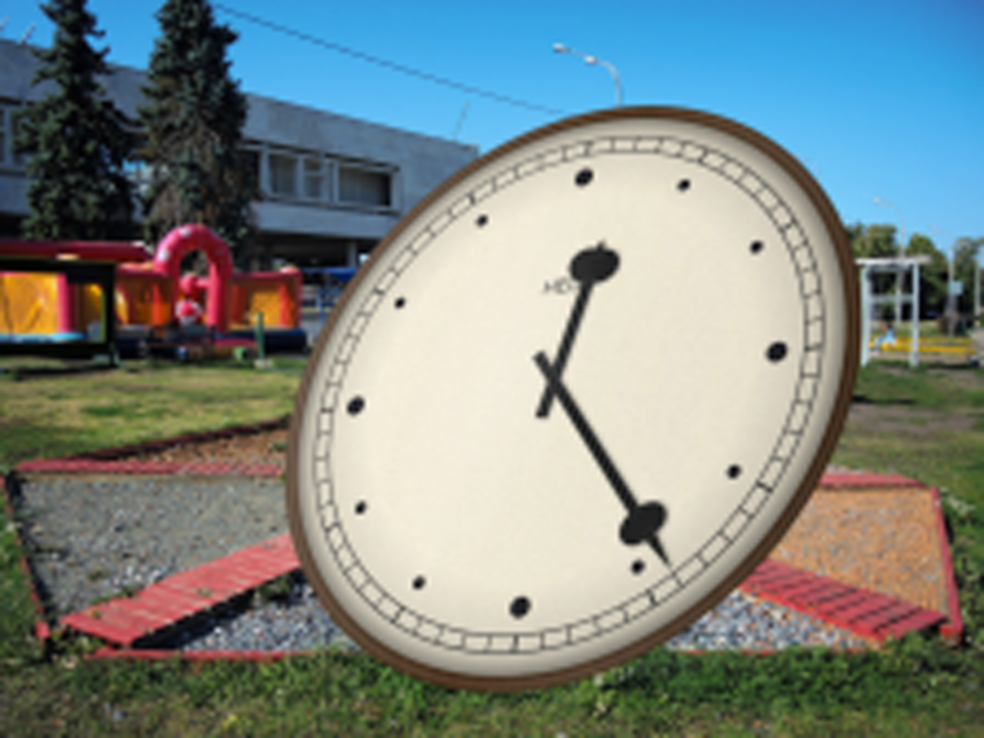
**12:24**
